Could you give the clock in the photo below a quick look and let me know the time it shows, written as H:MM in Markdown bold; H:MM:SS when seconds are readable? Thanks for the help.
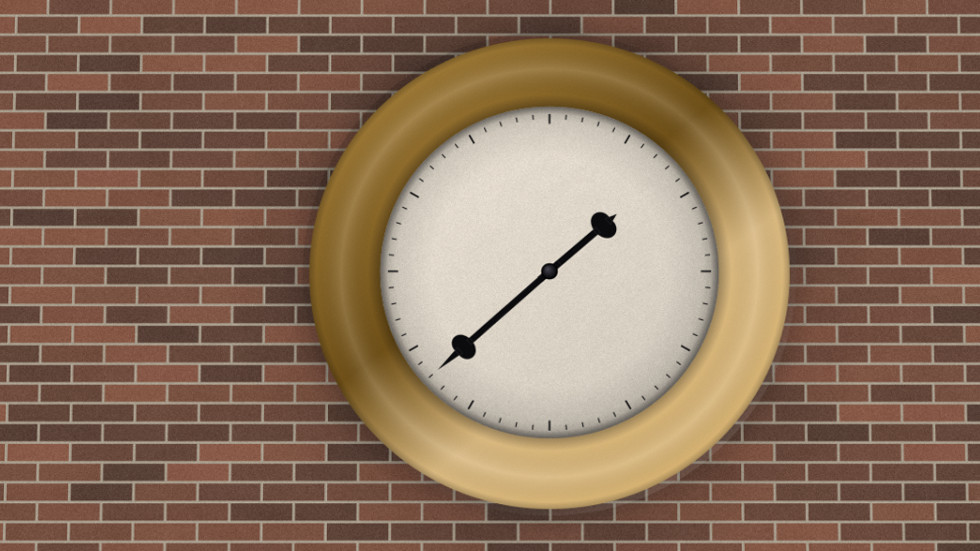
**1:38**
